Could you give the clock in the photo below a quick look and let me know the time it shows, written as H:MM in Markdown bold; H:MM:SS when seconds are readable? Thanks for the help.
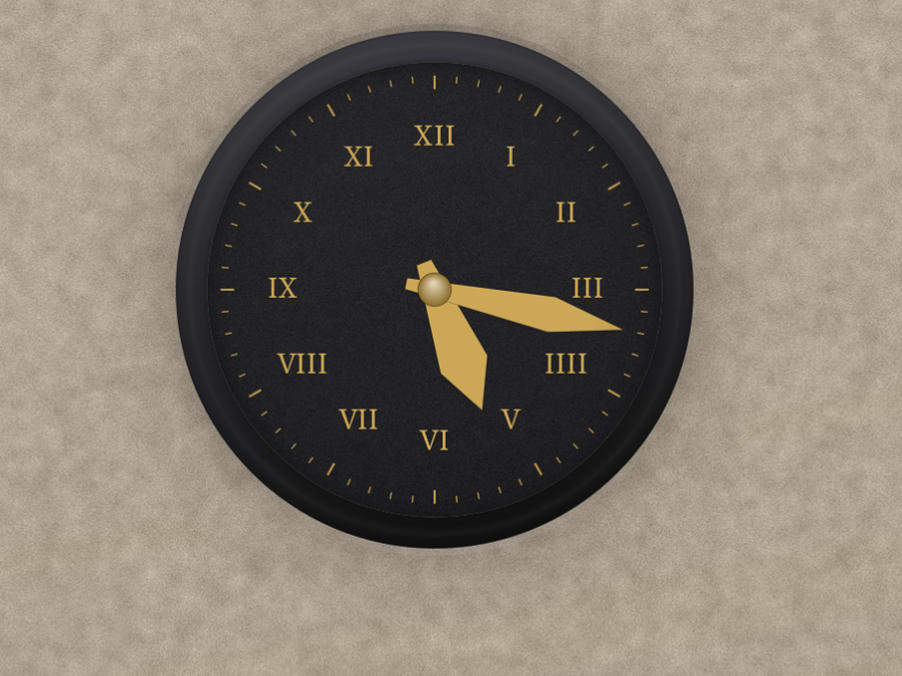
**5:17**
